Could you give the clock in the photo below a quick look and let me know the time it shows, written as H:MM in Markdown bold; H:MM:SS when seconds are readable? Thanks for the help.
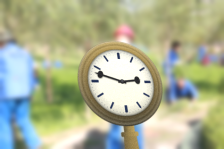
**2:48**
